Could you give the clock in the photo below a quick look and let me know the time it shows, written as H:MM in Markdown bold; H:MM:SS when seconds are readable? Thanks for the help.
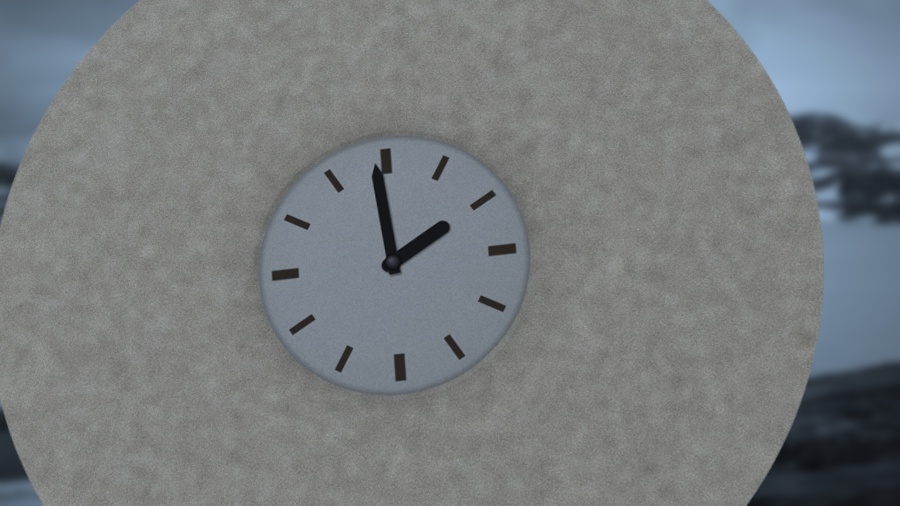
**1:59**
